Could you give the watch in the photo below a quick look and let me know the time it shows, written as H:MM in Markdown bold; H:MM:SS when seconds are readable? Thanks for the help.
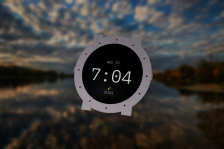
**7:04**
